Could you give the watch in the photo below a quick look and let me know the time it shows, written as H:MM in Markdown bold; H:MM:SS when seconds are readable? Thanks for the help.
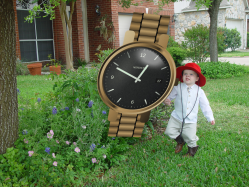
**12:49**
